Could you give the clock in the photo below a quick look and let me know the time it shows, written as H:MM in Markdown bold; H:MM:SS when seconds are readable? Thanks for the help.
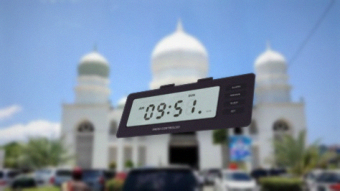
**9:51**
